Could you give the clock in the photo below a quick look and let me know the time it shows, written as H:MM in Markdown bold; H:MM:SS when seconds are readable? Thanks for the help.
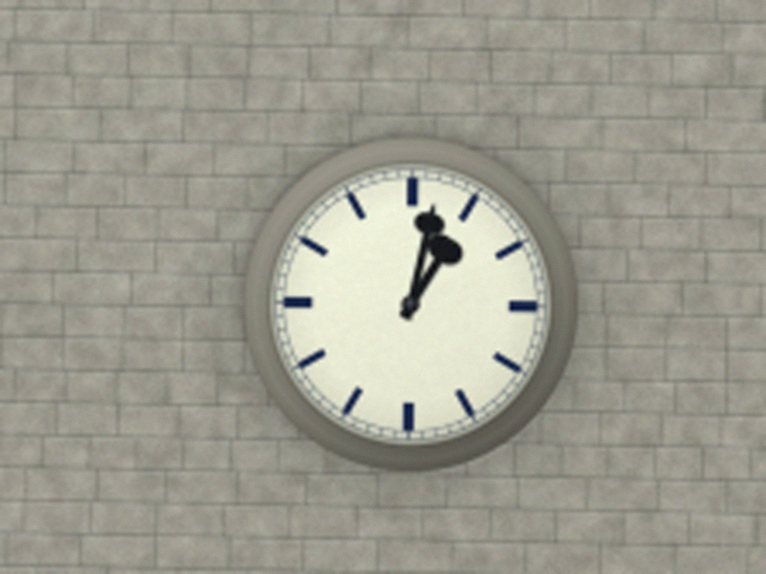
**1:02**
